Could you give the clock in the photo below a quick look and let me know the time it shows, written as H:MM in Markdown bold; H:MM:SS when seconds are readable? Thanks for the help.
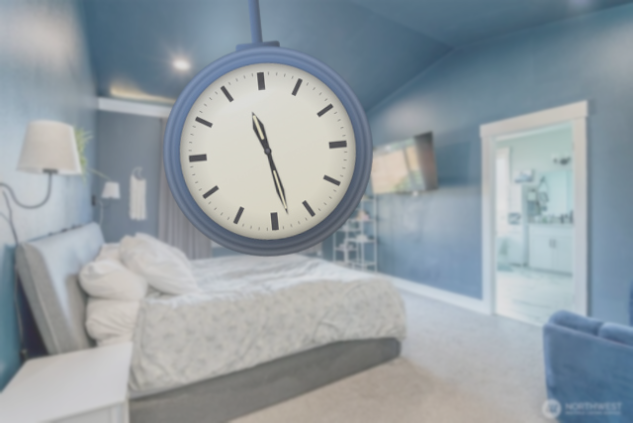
**11:28**
